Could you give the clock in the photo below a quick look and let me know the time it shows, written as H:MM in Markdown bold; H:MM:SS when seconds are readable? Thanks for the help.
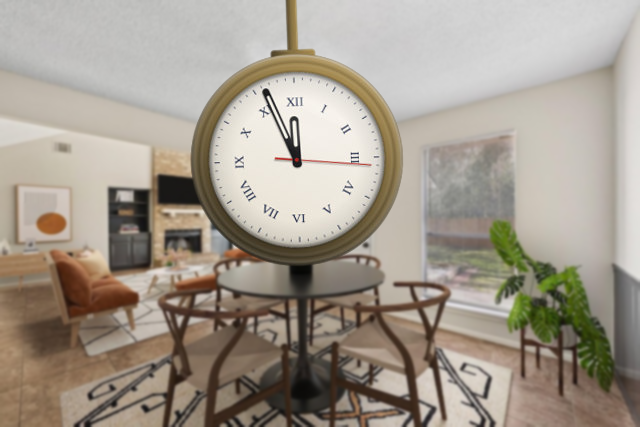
**11:56:16**
